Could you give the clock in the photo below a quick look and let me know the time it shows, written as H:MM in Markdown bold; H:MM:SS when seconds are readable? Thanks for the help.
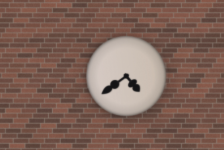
**4:39**
